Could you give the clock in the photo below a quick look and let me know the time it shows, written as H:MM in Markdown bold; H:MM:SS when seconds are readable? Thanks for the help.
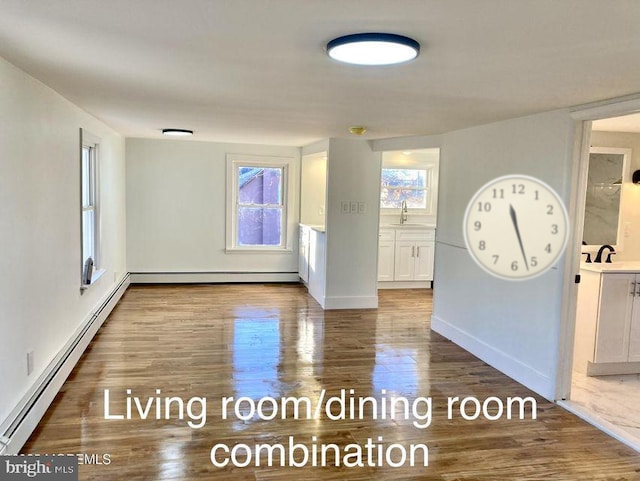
**11:27**
